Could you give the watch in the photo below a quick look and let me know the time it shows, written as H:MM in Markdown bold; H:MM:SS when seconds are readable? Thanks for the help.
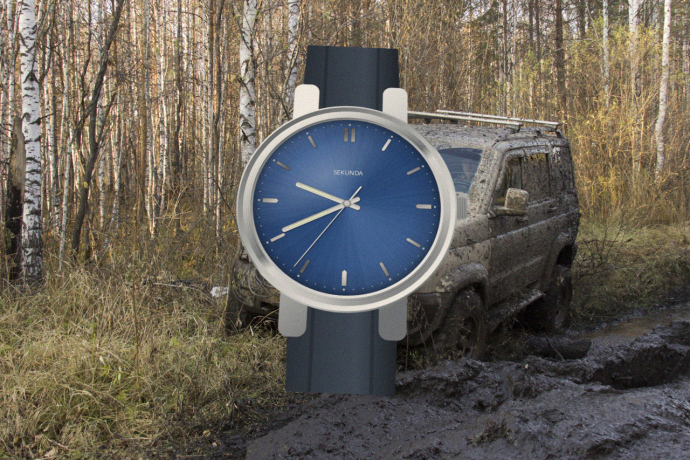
**9:40:36**
